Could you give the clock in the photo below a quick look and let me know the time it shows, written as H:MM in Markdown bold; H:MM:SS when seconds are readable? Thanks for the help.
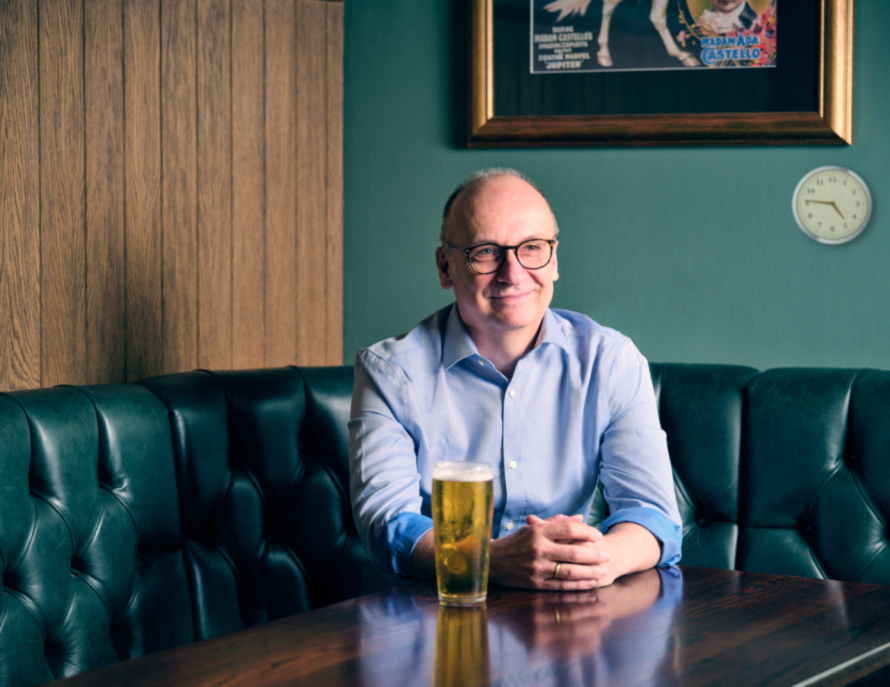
**4:46**
